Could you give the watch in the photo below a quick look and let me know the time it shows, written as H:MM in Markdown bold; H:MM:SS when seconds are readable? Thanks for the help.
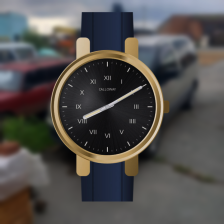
**8:10**
